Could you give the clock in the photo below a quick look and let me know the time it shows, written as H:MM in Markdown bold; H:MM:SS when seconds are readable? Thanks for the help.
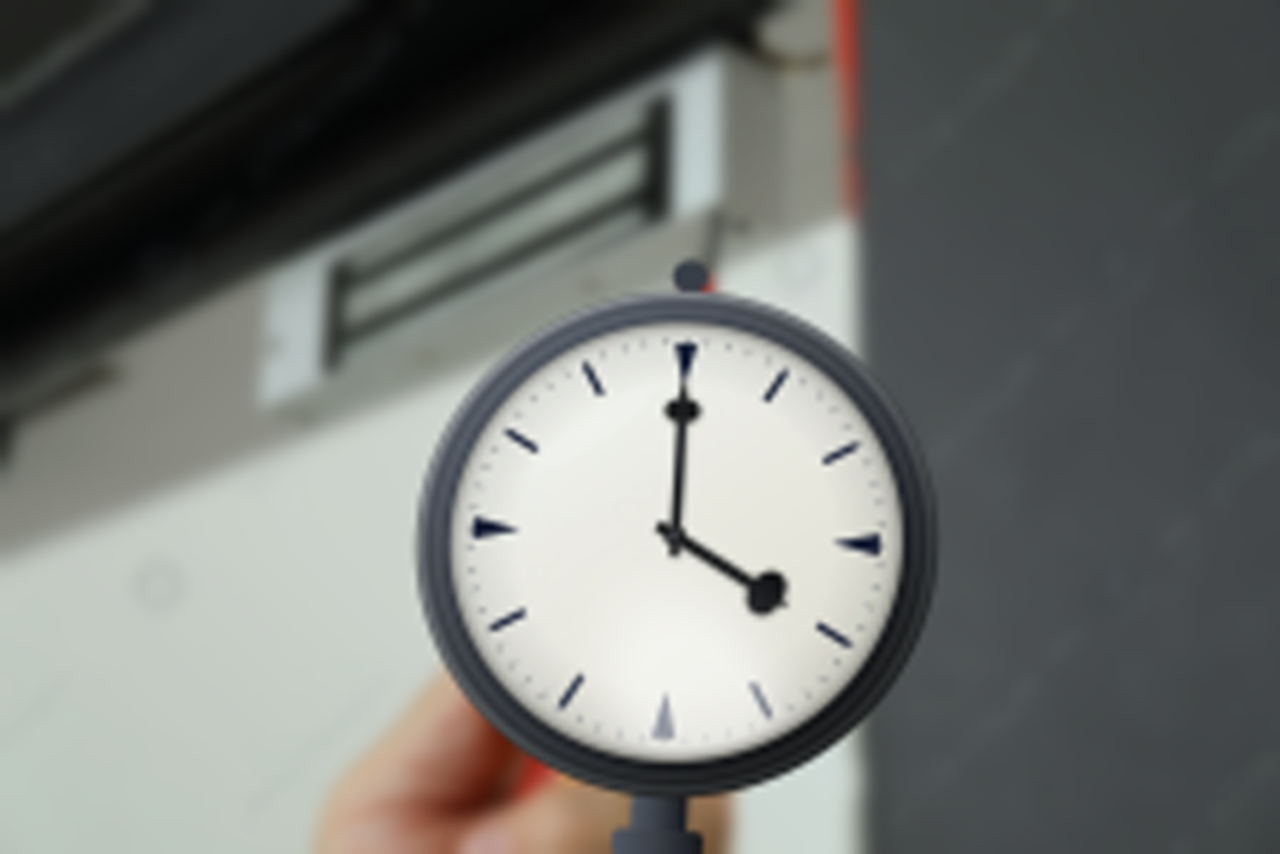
**4:00**
